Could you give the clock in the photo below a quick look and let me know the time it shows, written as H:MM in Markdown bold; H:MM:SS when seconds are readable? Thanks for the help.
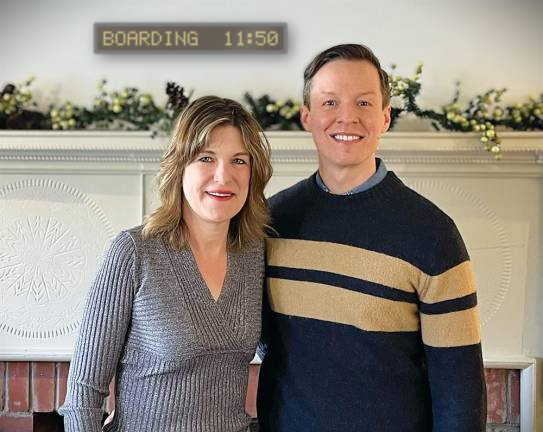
**11:50**
